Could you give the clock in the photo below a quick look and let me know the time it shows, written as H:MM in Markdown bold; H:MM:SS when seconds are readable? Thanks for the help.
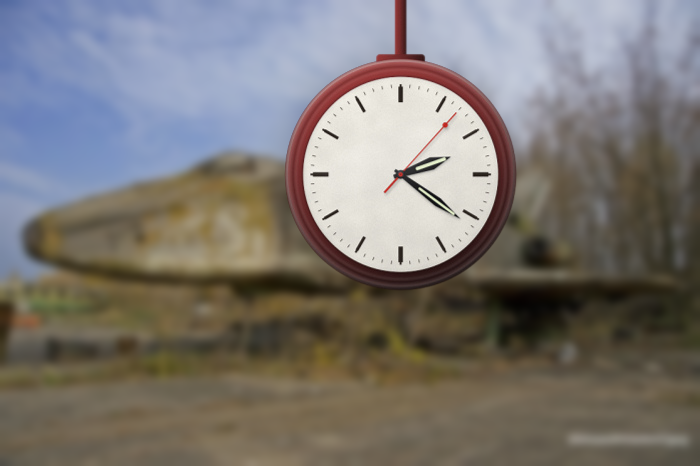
**2:21:07**
